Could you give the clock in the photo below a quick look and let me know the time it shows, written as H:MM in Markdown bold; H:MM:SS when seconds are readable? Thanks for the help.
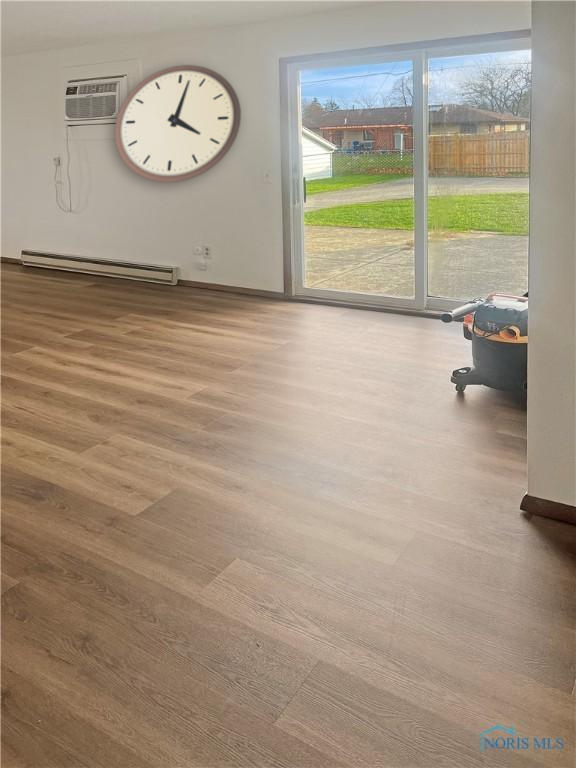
**4:02**
